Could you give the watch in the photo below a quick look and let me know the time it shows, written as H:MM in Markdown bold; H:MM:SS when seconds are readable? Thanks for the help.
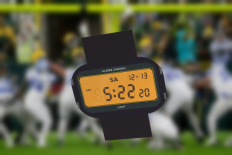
**5:22:20**
